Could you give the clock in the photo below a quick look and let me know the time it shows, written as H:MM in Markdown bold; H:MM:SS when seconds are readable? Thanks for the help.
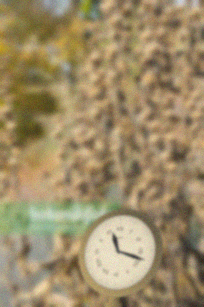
**11:18**
